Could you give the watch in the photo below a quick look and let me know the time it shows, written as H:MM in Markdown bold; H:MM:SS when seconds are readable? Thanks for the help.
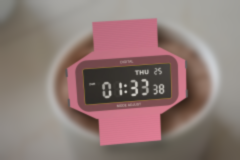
**1:33:38**
